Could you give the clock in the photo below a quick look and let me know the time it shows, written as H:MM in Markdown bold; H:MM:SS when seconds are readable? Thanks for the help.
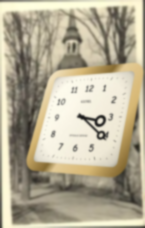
**3:21**
